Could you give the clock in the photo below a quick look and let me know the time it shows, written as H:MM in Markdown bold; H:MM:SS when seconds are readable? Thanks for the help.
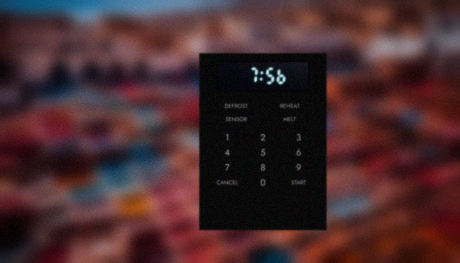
**7:56**
